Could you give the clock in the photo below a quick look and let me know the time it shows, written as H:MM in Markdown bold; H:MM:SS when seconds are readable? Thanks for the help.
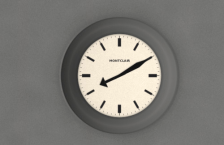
**8:10**
